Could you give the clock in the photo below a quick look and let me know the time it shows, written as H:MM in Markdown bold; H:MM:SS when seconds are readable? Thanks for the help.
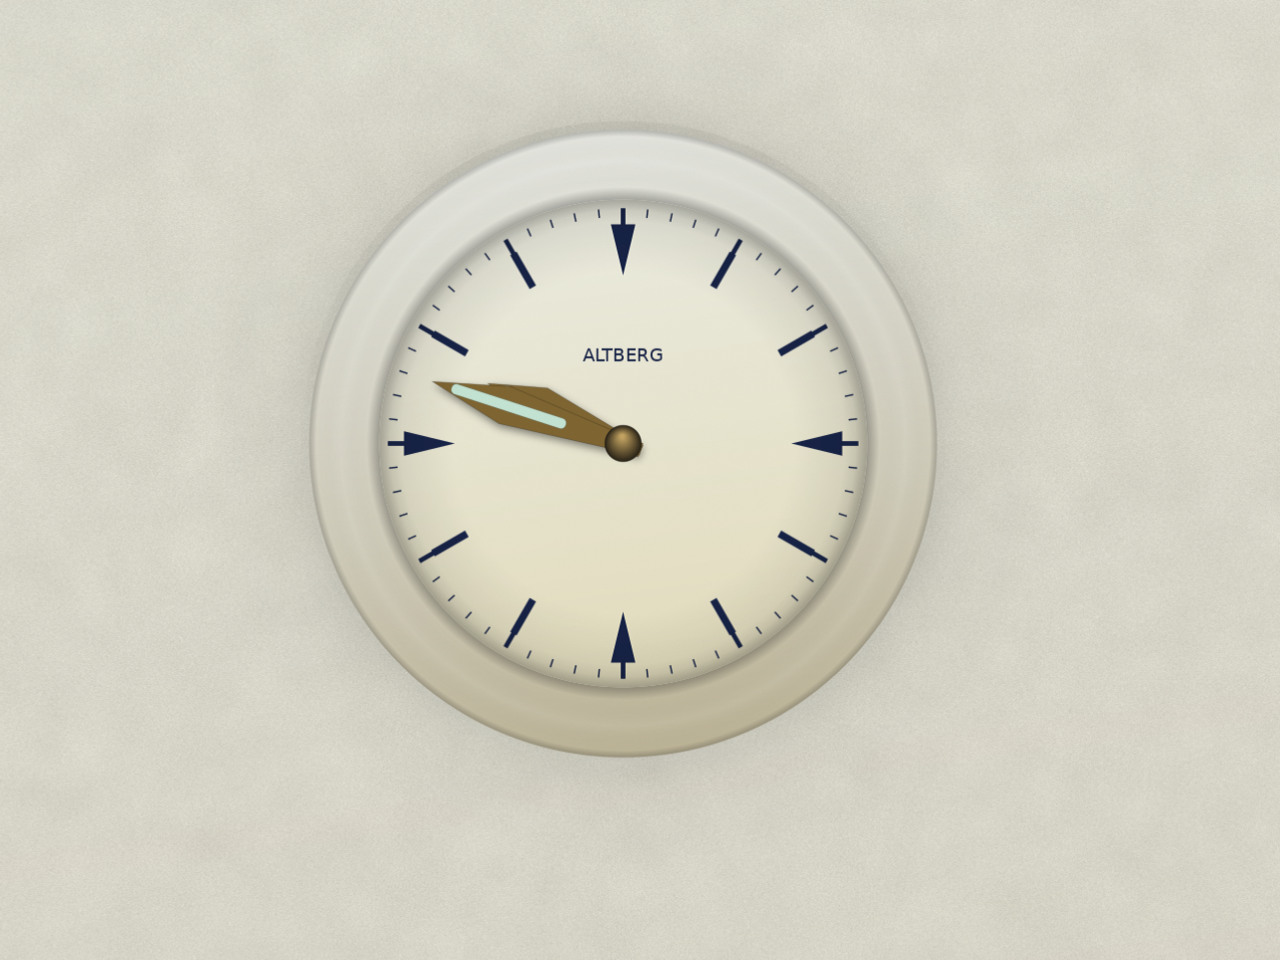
**9:48**
